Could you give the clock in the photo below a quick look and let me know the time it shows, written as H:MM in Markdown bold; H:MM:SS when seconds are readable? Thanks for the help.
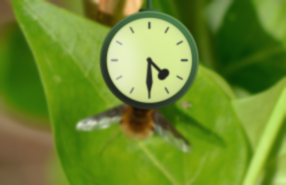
**4:30**
